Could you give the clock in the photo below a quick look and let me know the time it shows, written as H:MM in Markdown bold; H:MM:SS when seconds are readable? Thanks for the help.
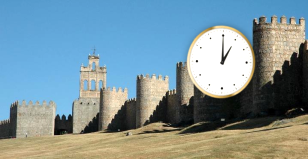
**1:00**
